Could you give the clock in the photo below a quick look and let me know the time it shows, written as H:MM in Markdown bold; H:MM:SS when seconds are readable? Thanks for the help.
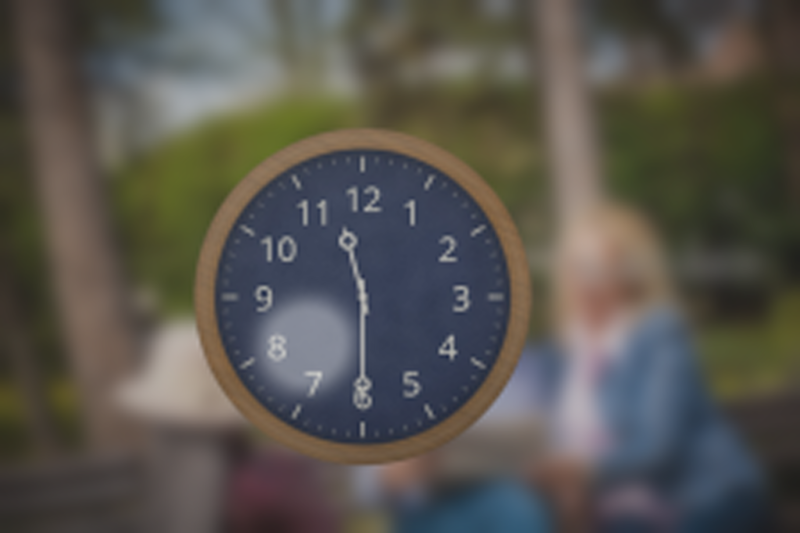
**11:30**
